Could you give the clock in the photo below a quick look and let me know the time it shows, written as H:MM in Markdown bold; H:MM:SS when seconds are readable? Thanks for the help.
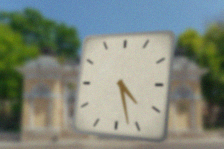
**4:27**
